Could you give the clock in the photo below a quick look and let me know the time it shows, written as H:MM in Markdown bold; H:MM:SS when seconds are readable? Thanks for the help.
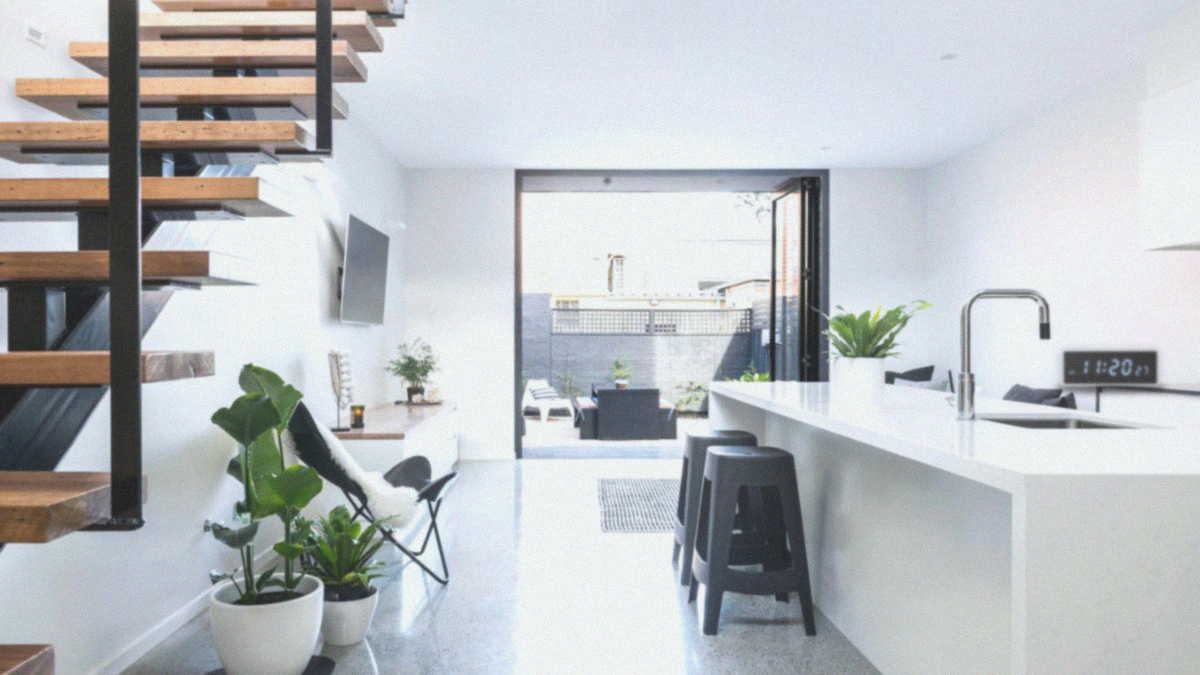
**11:20**
